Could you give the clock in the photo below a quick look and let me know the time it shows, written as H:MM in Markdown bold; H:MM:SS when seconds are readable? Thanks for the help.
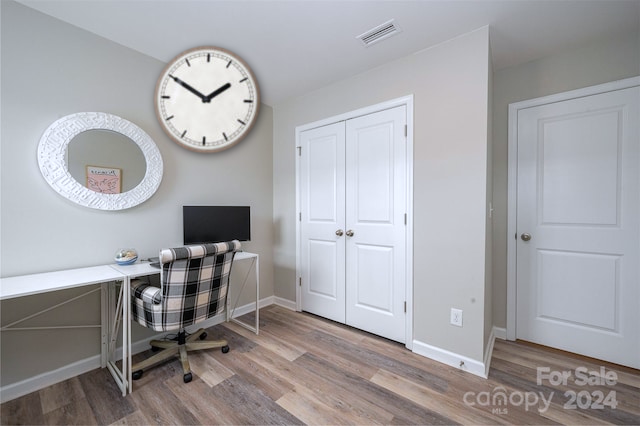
**1:50**
